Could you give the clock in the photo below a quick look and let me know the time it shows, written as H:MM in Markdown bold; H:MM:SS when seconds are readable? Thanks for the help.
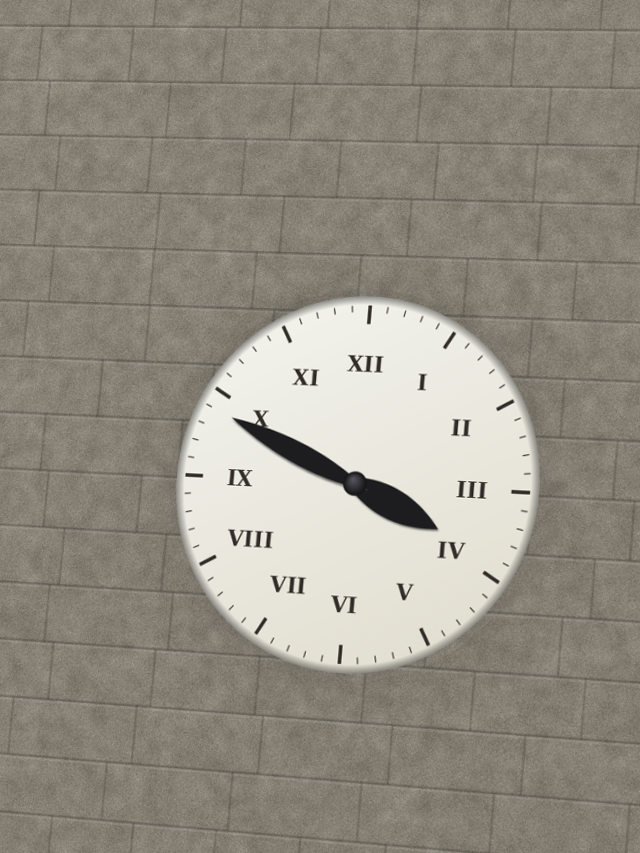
**3:49**
